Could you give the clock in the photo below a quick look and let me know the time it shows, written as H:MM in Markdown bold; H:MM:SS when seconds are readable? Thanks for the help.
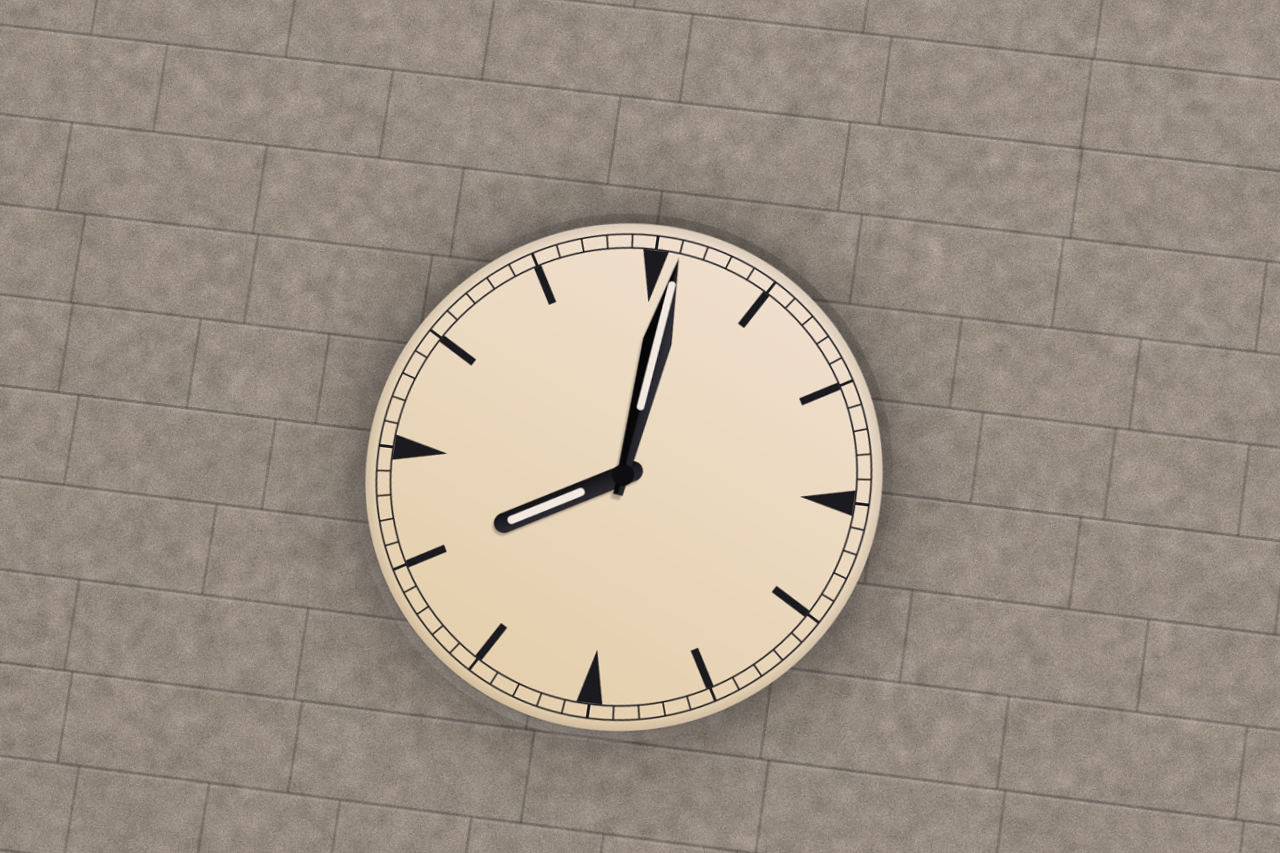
**8:01**
